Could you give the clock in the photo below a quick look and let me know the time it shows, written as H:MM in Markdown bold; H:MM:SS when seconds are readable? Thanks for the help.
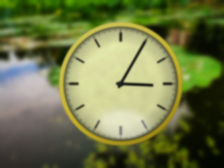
**3:05**
